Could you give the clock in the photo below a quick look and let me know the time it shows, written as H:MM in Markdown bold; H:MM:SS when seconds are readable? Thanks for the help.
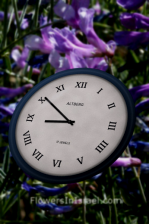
**8:51**
